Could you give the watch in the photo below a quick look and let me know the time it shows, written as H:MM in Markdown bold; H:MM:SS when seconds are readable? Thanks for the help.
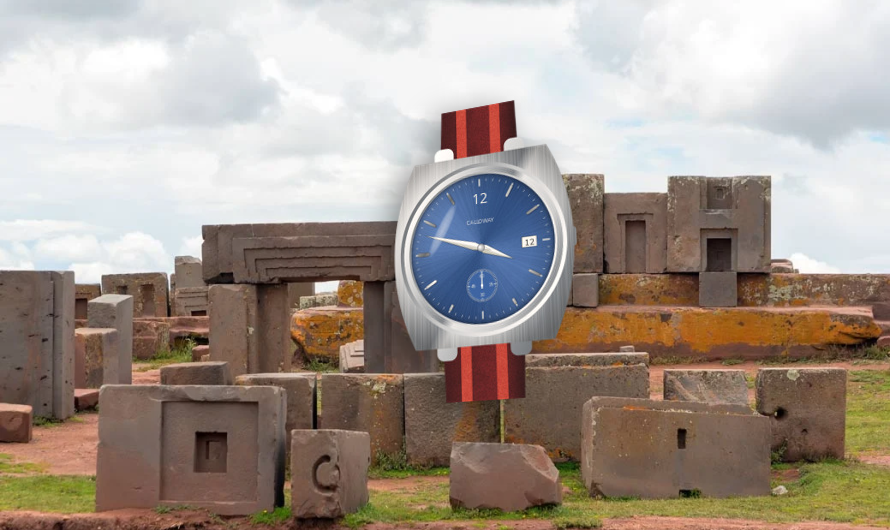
**3:48**
